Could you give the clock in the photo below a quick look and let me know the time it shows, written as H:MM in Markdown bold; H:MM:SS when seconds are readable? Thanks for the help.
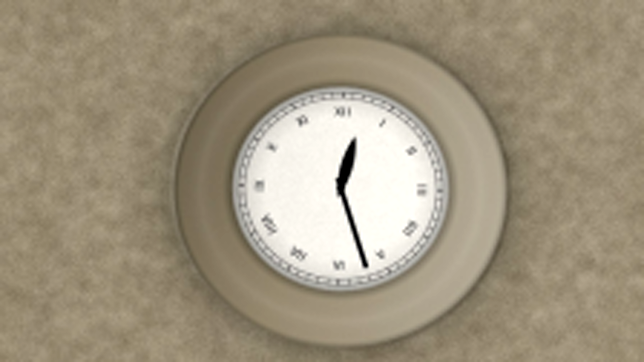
**12:27**
